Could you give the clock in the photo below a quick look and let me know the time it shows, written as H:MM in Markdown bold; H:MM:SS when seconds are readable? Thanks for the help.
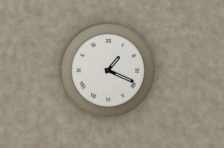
**1:19**
